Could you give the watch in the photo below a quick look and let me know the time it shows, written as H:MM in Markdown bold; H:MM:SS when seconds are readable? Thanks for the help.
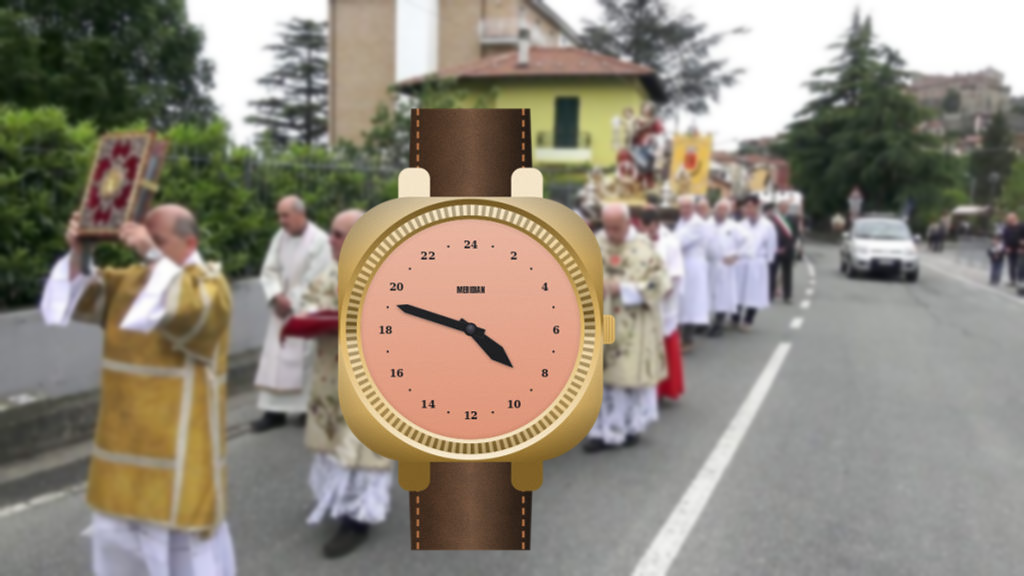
**8:48**
